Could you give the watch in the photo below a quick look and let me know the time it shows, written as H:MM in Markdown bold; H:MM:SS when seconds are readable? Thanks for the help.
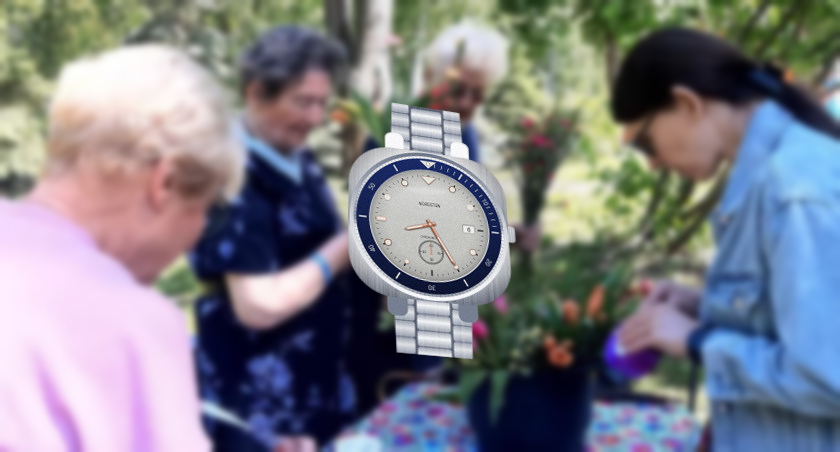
**8:25**
